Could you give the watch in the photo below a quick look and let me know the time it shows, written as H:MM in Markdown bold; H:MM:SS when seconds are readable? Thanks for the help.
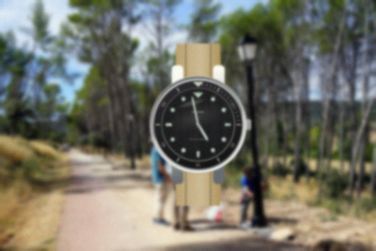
**4:58**
